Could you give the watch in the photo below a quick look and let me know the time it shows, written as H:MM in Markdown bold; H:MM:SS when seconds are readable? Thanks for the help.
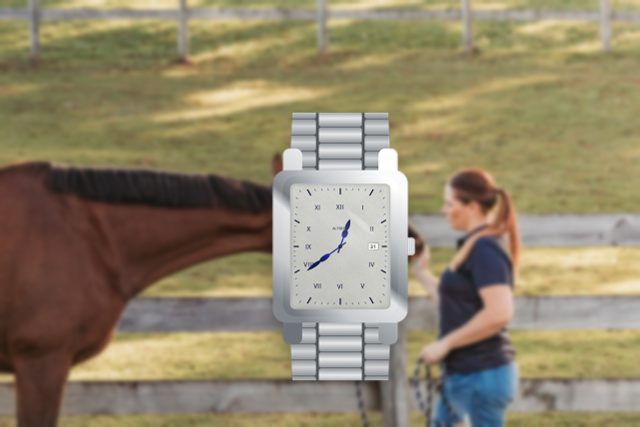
**12:39**
